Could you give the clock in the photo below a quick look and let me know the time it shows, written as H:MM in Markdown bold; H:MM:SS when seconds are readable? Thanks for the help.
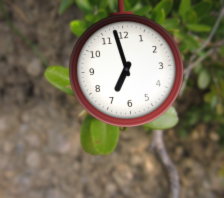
**6:58**
